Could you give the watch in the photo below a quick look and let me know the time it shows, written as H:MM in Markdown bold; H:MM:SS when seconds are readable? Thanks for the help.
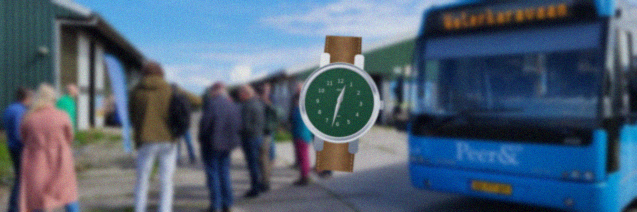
**12:32**
